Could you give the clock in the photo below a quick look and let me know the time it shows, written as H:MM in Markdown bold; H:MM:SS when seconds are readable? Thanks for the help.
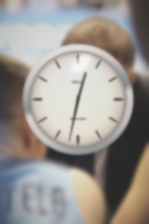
**12:32**
